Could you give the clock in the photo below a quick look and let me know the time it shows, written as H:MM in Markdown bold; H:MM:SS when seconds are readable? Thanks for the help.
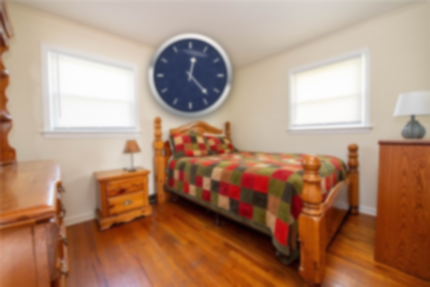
**12:23**
